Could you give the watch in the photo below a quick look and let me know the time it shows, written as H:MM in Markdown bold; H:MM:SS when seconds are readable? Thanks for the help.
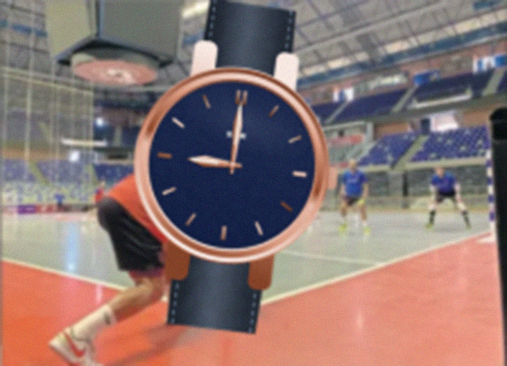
**9:00**
